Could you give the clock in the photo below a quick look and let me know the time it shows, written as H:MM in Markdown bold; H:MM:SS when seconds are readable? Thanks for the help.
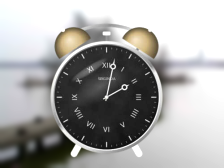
**2:02**
